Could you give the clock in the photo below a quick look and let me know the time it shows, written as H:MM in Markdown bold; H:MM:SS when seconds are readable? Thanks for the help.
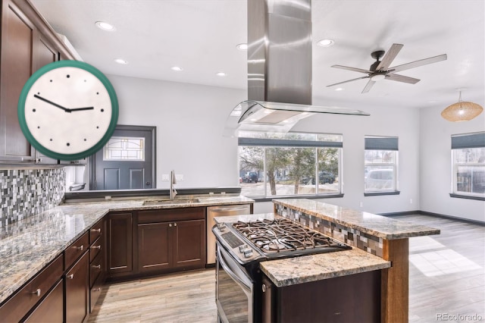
**2:49**
